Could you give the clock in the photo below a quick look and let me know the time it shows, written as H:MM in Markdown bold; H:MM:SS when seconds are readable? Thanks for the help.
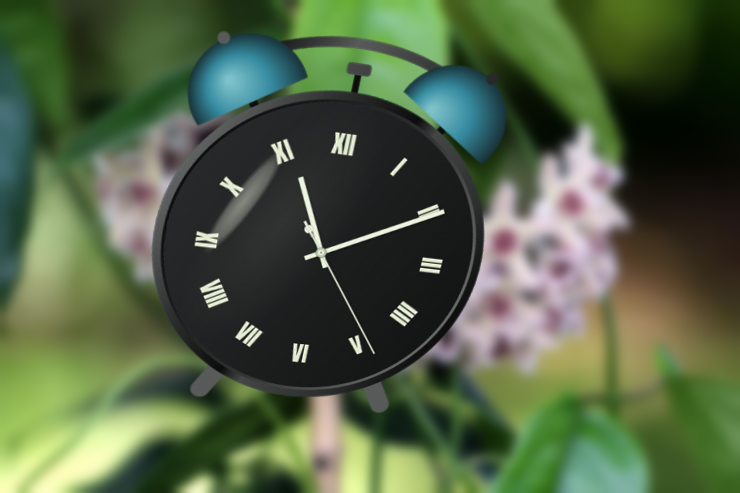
**11:10:24**
